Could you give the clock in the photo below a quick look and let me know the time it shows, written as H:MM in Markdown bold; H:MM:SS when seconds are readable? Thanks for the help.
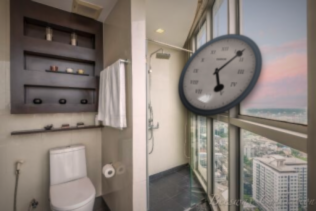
**5:07**
